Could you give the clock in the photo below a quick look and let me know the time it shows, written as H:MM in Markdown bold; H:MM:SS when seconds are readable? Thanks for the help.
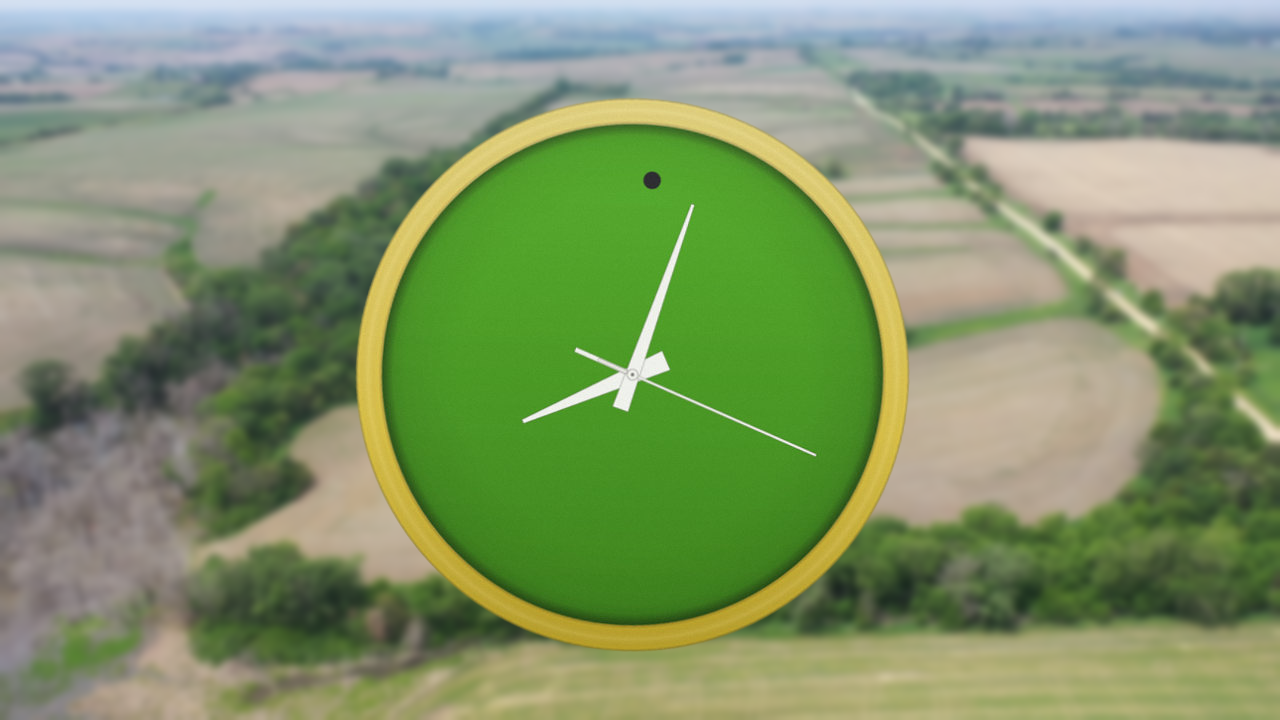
**8:02:18**
